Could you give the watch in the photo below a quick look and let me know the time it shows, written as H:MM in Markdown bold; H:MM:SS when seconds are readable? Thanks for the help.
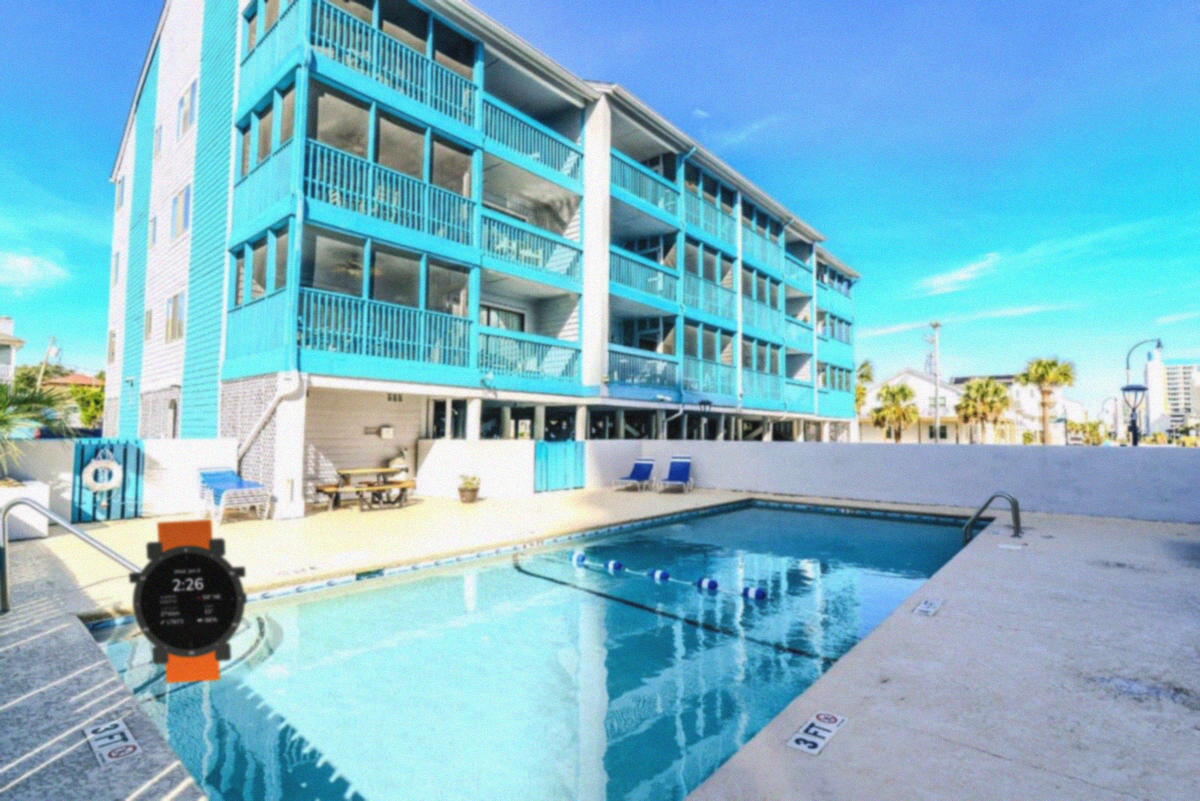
**2:26**
